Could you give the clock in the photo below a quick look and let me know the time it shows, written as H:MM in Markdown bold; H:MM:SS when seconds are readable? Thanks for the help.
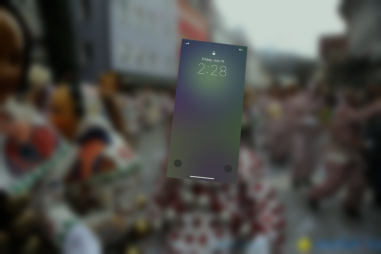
**2:28**
